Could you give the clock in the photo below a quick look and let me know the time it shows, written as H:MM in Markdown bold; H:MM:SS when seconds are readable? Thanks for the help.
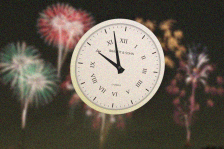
**9:57**
